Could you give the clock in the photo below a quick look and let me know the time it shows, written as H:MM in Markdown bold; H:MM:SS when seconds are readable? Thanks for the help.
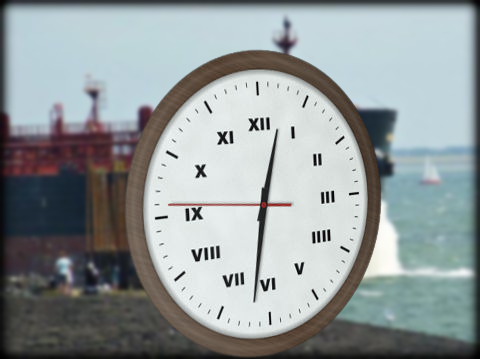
**12:31:46**
